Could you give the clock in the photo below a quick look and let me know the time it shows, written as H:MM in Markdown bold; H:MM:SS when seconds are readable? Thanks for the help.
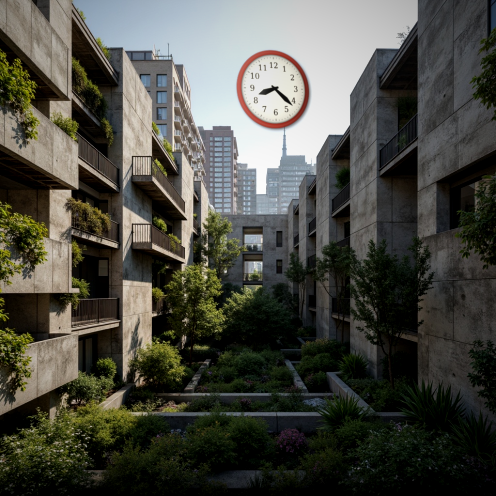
**8:22**
